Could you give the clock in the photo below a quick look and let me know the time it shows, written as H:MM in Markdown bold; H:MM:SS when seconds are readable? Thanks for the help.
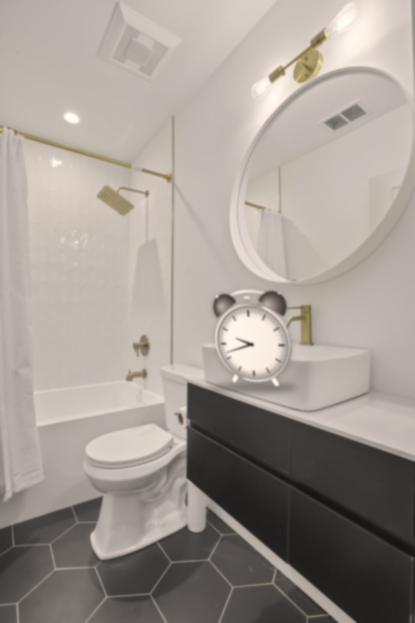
**9:42**
